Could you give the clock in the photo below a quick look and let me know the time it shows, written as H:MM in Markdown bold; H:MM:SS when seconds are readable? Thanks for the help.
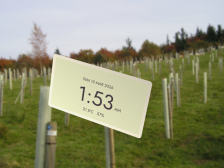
**1:53**
